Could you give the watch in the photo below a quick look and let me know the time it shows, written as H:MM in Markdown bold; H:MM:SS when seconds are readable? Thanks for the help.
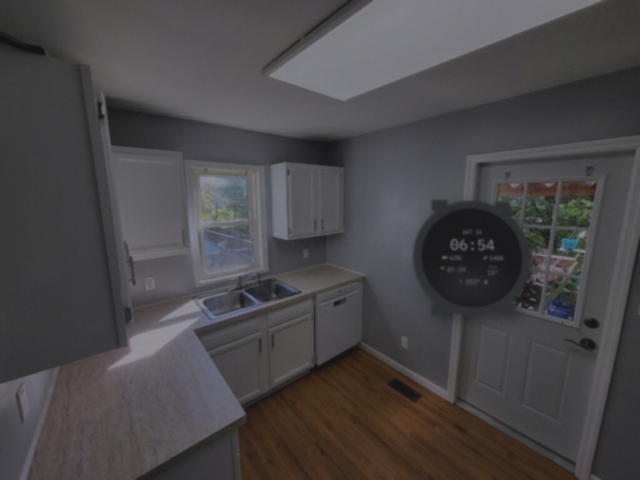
**6:54**
